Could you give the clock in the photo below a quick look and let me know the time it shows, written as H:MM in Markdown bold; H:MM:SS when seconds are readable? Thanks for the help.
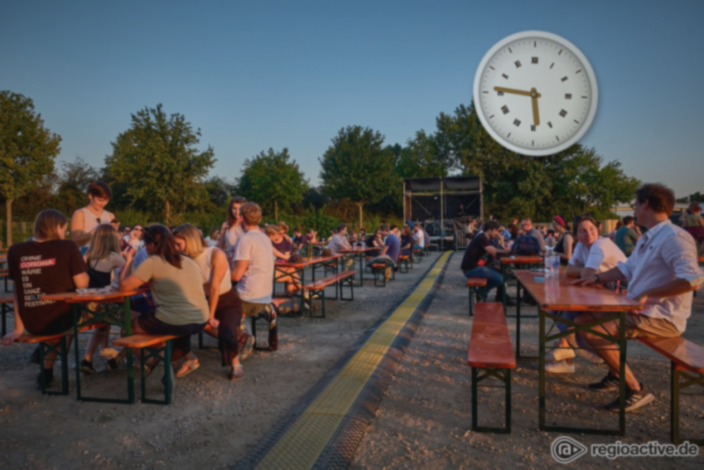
**5:46**
